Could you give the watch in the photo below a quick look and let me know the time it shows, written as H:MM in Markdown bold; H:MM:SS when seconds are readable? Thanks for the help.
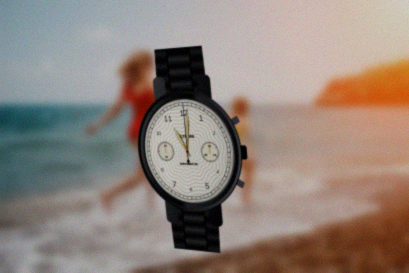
**11:01**
